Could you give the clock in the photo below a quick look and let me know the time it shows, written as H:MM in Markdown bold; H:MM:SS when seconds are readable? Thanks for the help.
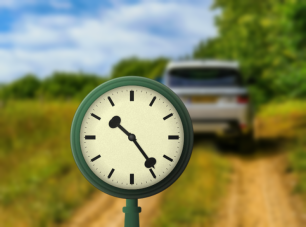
**10:24**
